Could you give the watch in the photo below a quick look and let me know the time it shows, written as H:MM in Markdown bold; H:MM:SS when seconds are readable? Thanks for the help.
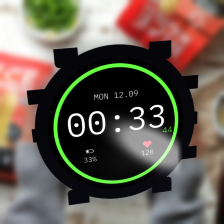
**0:33:44**
